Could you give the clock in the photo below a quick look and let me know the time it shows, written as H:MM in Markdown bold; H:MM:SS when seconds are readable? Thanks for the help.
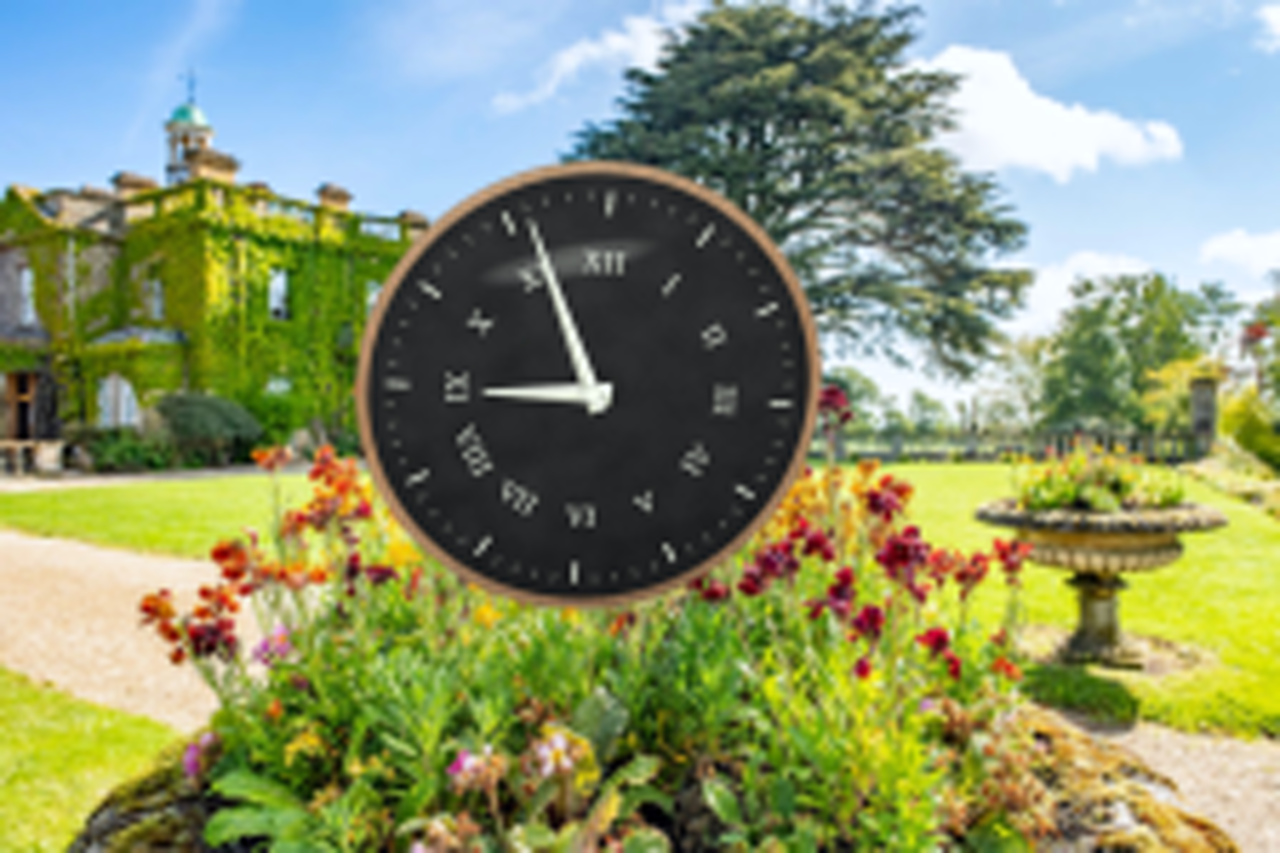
**8:56**
